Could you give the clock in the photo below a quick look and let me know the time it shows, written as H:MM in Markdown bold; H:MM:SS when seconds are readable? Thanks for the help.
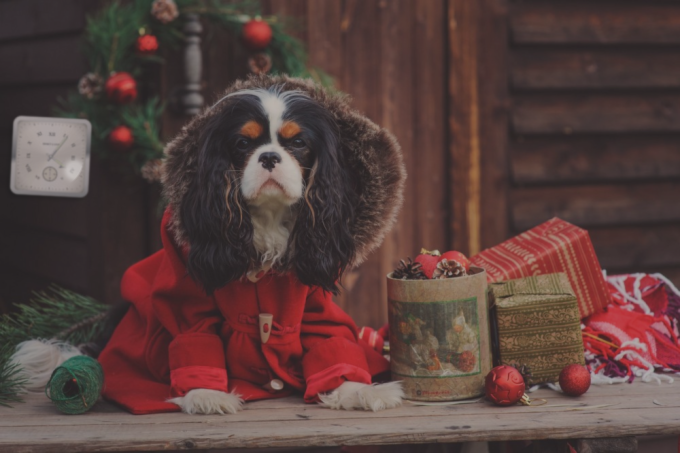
**4:06**
